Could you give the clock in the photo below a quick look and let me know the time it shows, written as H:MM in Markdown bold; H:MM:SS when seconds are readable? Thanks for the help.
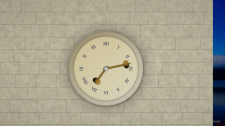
**7:13**
